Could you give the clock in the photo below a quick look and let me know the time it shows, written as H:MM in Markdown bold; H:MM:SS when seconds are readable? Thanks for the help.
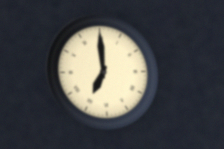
**7:00**
